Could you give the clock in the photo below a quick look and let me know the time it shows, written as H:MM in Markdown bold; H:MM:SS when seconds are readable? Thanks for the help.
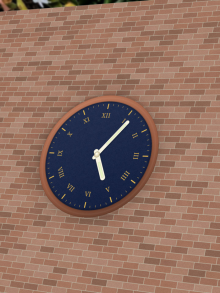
**5:06**
